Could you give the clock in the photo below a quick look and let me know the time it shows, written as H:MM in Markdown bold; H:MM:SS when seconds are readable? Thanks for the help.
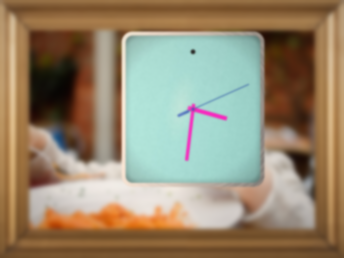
**3:31:11**
